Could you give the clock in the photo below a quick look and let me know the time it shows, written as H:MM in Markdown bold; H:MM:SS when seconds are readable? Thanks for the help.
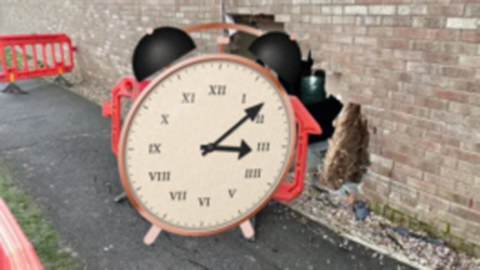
**3:08**
